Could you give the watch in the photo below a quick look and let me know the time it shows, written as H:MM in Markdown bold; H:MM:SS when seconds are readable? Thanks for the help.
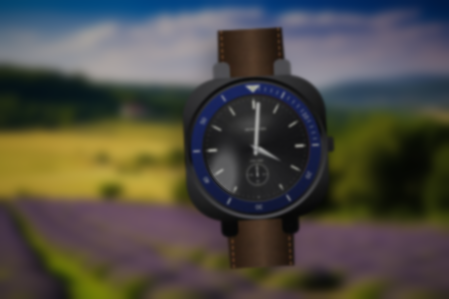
**4:01**
